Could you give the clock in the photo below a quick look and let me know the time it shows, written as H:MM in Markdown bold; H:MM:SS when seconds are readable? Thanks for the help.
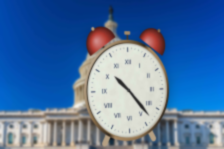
**10:23**
